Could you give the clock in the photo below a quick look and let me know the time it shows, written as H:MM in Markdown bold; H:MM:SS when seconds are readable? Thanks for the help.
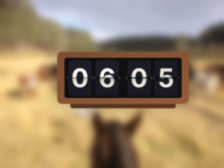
**6:05**
